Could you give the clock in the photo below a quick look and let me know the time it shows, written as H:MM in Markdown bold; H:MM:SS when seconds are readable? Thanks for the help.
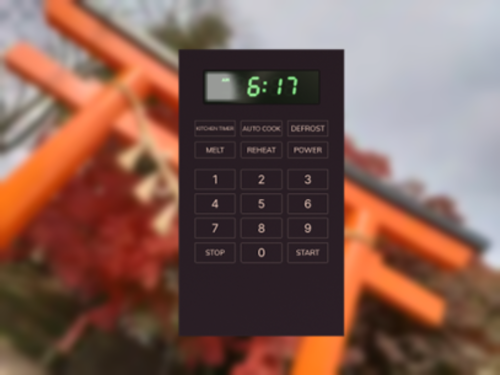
**6:17**
